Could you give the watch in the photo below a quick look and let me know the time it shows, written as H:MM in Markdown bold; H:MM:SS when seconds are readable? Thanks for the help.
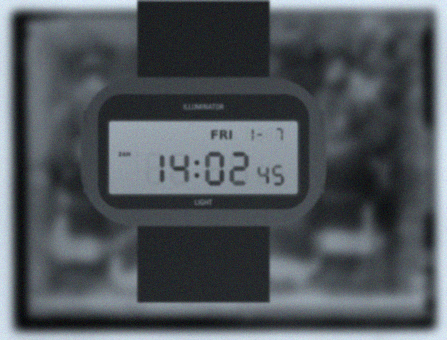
**14:02:45**
